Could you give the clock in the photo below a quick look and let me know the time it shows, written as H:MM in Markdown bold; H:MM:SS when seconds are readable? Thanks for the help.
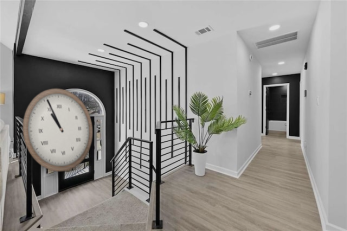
**10:56**
